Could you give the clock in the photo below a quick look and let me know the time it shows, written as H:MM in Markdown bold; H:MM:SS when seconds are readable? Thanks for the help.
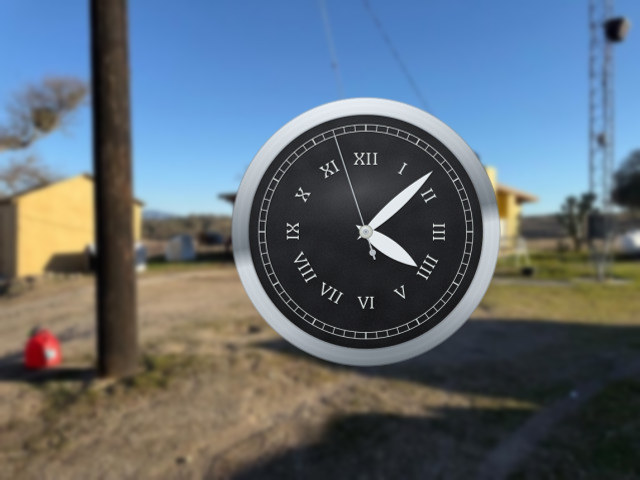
**4:07:57**
